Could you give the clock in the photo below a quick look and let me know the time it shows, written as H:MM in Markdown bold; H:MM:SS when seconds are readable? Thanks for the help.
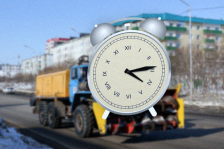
**4:14**
